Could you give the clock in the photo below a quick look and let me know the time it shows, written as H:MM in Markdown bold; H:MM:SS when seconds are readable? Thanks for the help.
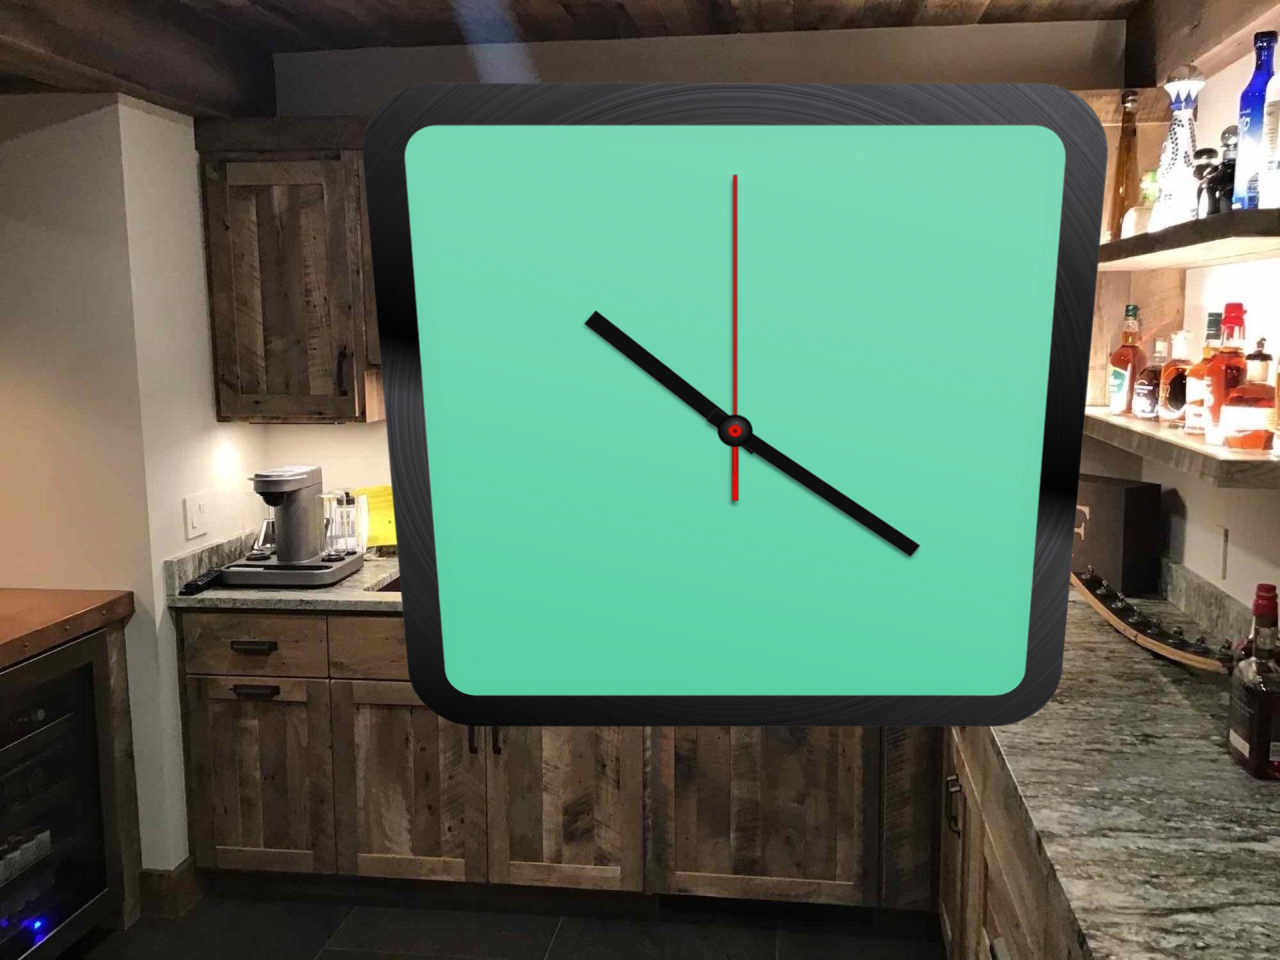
**10:21:00**
